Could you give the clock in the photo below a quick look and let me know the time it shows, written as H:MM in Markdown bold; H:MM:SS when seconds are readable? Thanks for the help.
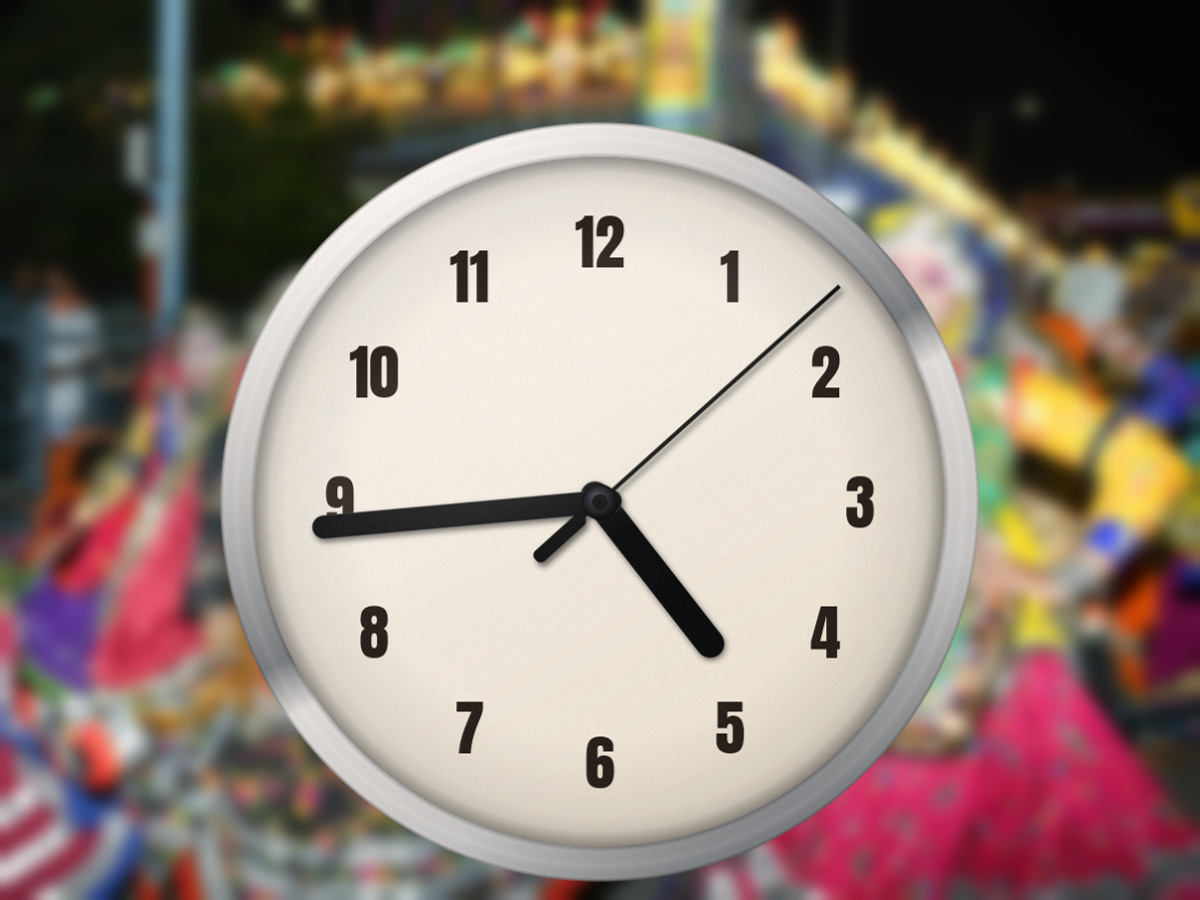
**4:44:08**
